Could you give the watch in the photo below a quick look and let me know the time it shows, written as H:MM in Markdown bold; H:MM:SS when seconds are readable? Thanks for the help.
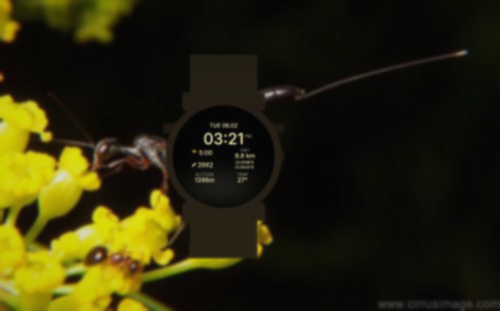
**3:21**
